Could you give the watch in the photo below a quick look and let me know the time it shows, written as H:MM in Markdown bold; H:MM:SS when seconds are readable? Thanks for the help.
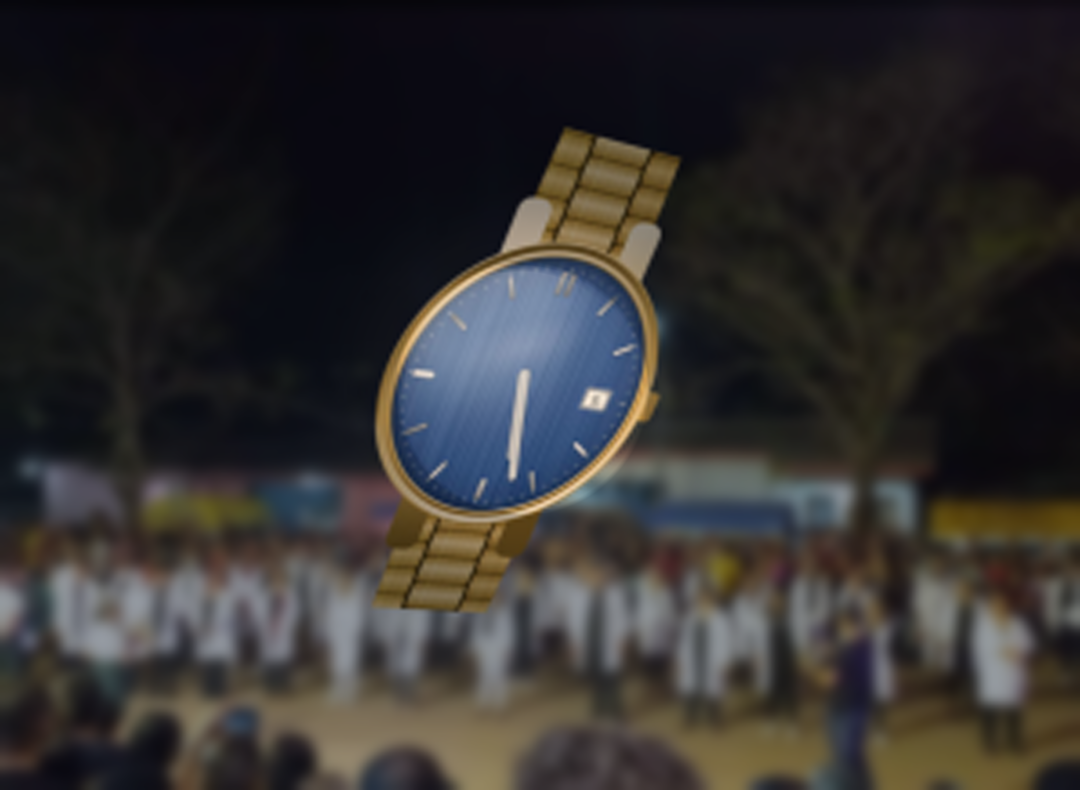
**5:27**
